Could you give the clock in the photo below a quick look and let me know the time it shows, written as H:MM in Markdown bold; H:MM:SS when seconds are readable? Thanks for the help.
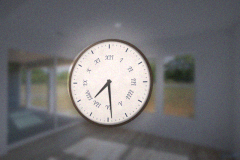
**7:29**
